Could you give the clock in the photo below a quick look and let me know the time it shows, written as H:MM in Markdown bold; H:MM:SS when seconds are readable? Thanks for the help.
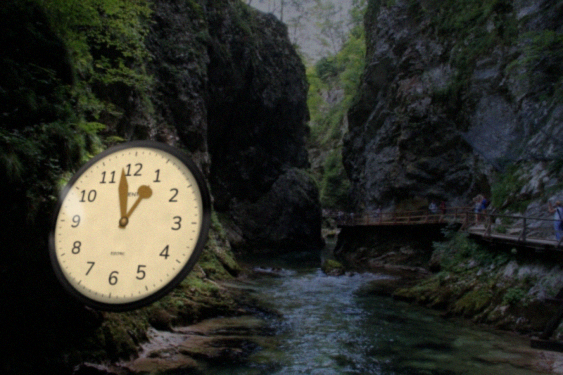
**12:58**
